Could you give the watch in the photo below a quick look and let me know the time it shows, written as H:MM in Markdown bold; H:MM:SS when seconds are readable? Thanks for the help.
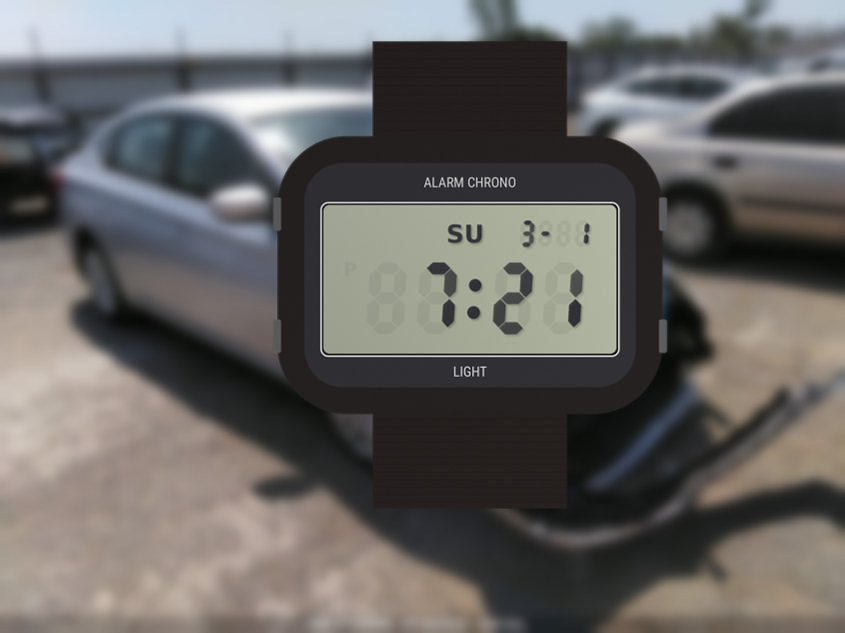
**7:21**
